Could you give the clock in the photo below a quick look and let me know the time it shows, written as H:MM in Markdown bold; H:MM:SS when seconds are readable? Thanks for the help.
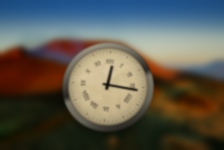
**12:16**
